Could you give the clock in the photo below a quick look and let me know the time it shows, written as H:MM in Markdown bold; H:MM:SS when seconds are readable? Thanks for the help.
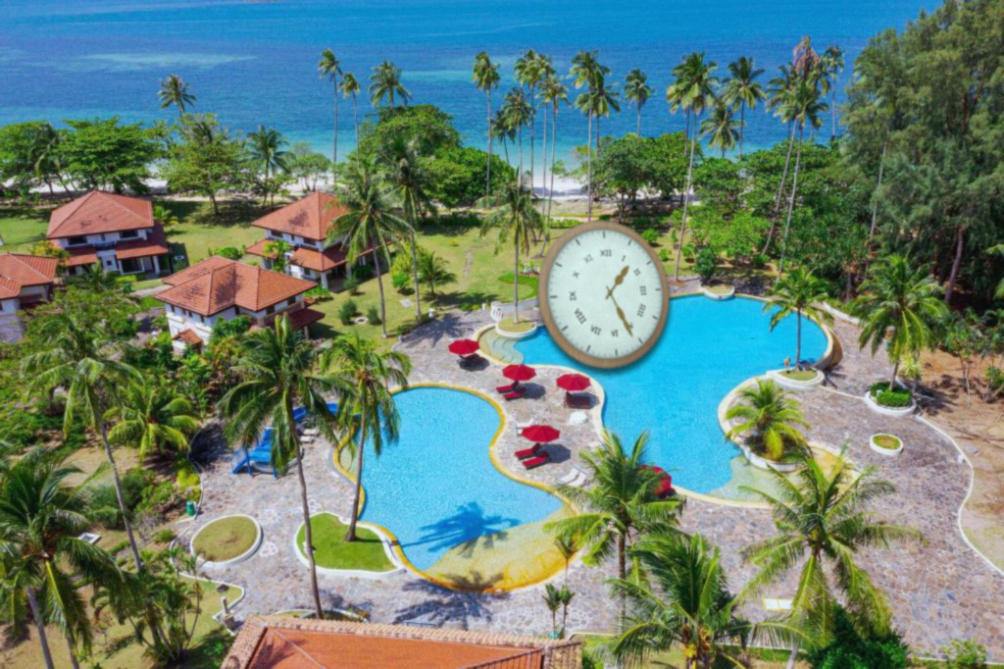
**1:26**
